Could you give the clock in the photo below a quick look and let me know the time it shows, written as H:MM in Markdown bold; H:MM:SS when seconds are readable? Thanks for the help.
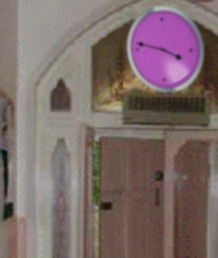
**3:47**
